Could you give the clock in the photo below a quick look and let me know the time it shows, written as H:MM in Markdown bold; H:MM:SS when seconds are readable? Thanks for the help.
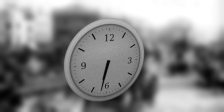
**6:32**
